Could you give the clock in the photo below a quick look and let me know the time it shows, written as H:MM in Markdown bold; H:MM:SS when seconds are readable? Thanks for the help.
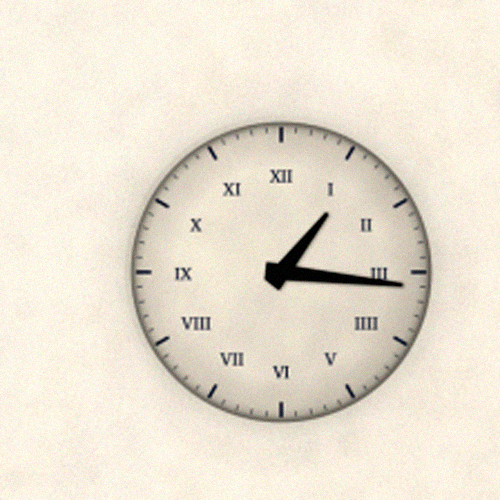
**1:16**
